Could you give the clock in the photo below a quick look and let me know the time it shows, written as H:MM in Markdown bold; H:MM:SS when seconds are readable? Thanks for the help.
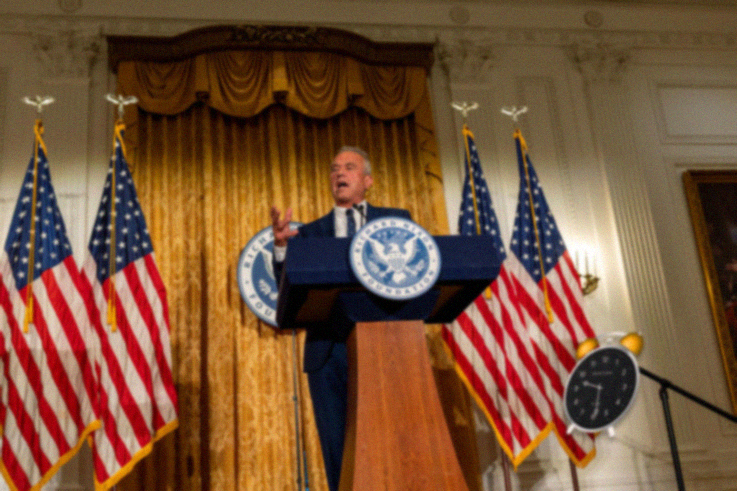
**9:29**
